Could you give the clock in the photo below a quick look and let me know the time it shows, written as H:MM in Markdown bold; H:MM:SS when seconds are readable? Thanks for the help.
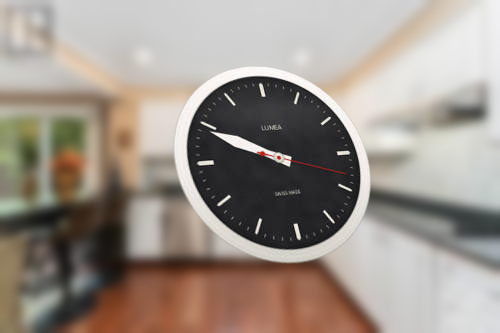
**9:49:18**
